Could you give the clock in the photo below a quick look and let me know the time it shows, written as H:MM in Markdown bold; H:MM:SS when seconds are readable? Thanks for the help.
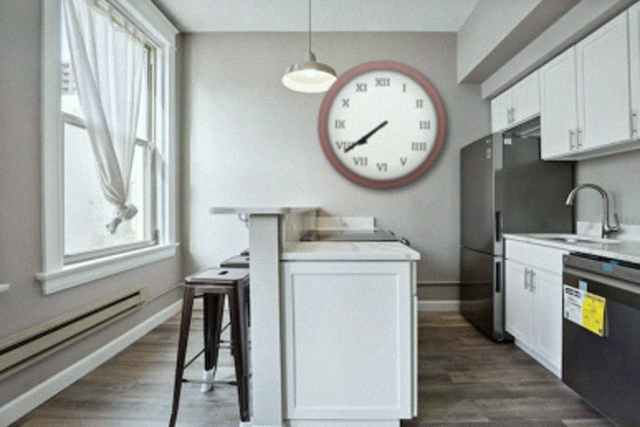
**7:39**
